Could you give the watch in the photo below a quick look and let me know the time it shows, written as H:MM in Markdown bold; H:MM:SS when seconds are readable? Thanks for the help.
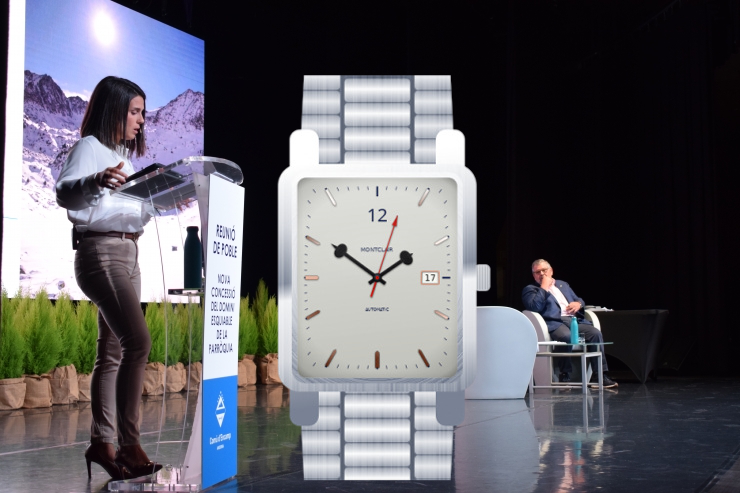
**1:51:03**
